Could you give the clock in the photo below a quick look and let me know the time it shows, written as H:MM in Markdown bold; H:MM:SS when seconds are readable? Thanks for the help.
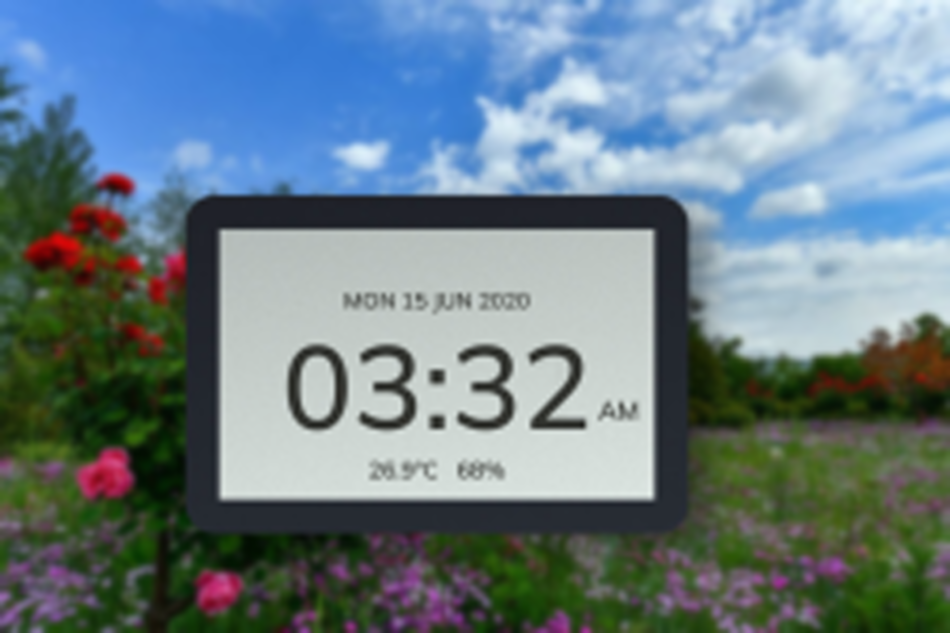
**3:32**
